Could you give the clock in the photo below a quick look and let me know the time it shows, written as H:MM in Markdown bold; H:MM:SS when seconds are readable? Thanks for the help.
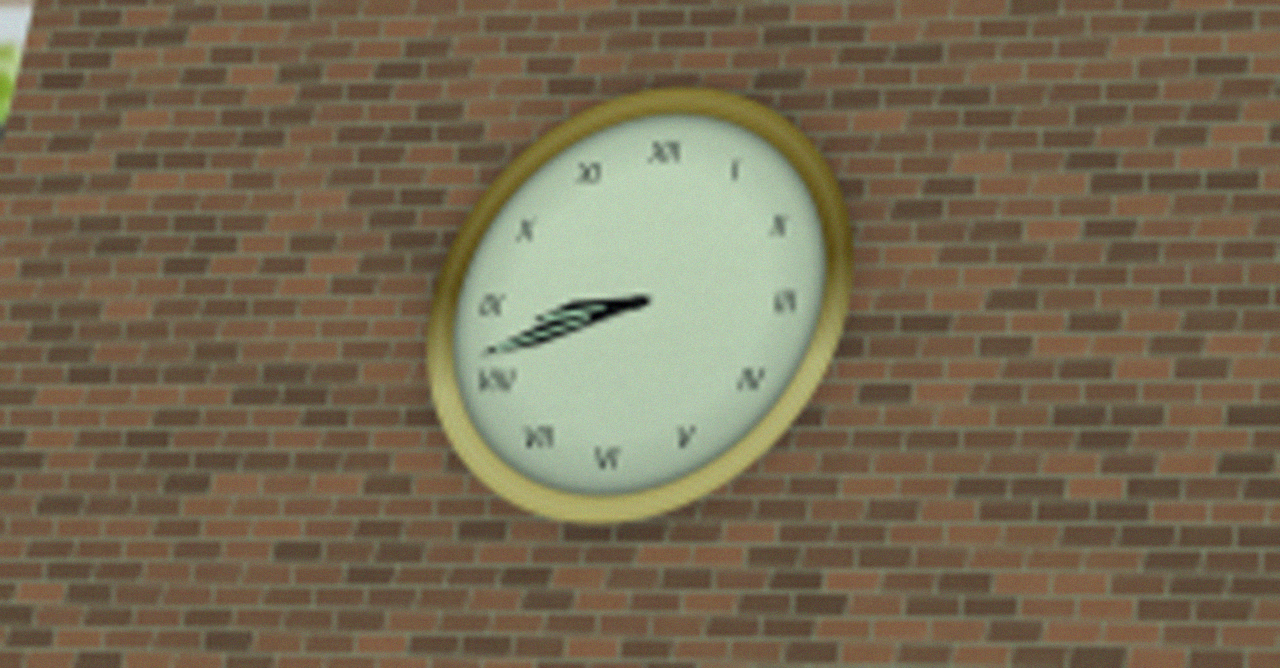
**8:42**
